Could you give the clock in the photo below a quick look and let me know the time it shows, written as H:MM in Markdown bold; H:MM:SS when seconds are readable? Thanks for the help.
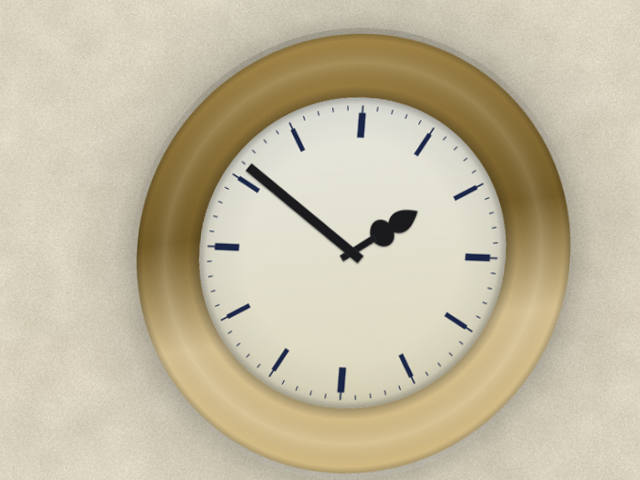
**1:51**
